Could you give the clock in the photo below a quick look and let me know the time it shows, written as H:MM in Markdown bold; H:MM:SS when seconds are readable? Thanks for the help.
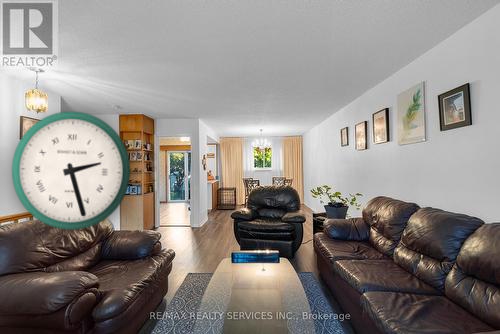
**2:27**
